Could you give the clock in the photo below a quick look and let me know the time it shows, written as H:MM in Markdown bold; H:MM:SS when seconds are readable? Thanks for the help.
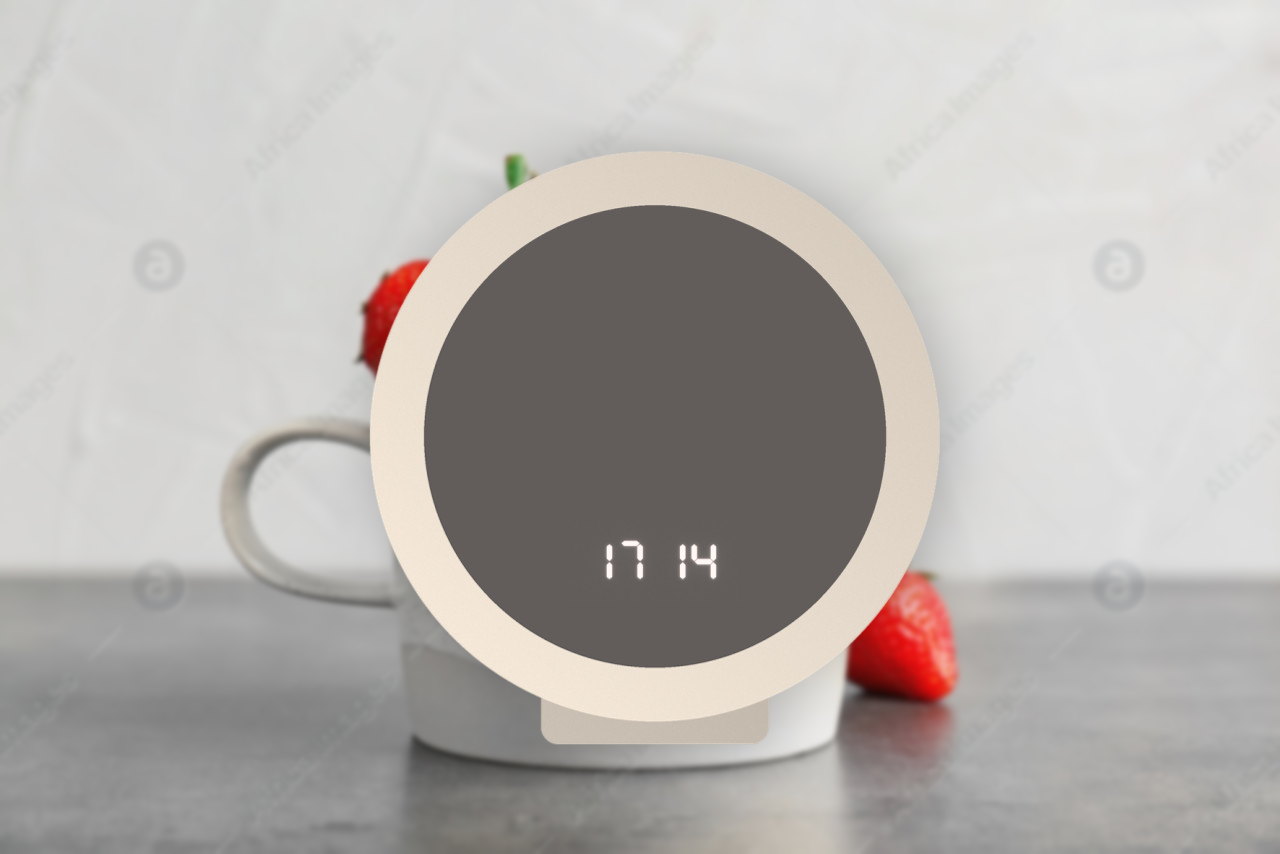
**17:14**
